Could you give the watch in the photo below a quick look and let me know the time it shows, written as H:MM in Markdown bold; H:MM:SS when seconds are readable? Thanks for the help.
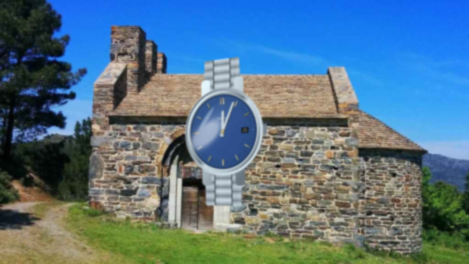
**12:04**
